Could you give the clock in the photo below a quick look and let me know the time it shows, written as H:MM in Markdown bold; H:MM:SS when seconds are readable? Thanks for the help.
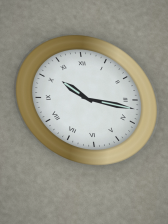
**10:17**
